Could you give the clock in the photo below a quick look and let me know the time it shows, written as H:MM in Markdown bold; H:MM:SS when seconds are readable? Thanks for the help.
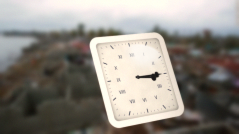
**3:15**
